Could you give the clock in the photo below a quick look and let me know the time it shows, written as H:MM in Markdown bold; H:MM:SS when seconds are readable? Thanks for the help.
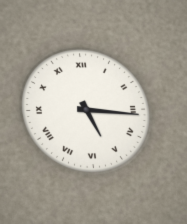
**5:16**
